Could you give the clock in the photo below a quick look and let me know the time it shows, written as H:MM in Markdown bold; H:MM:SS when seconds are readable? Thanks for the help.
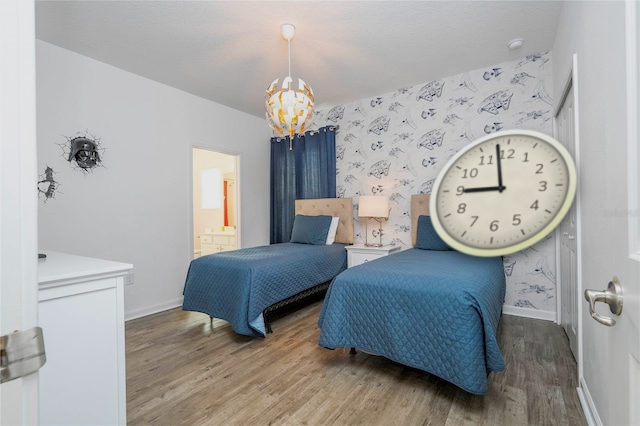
**8:58**
